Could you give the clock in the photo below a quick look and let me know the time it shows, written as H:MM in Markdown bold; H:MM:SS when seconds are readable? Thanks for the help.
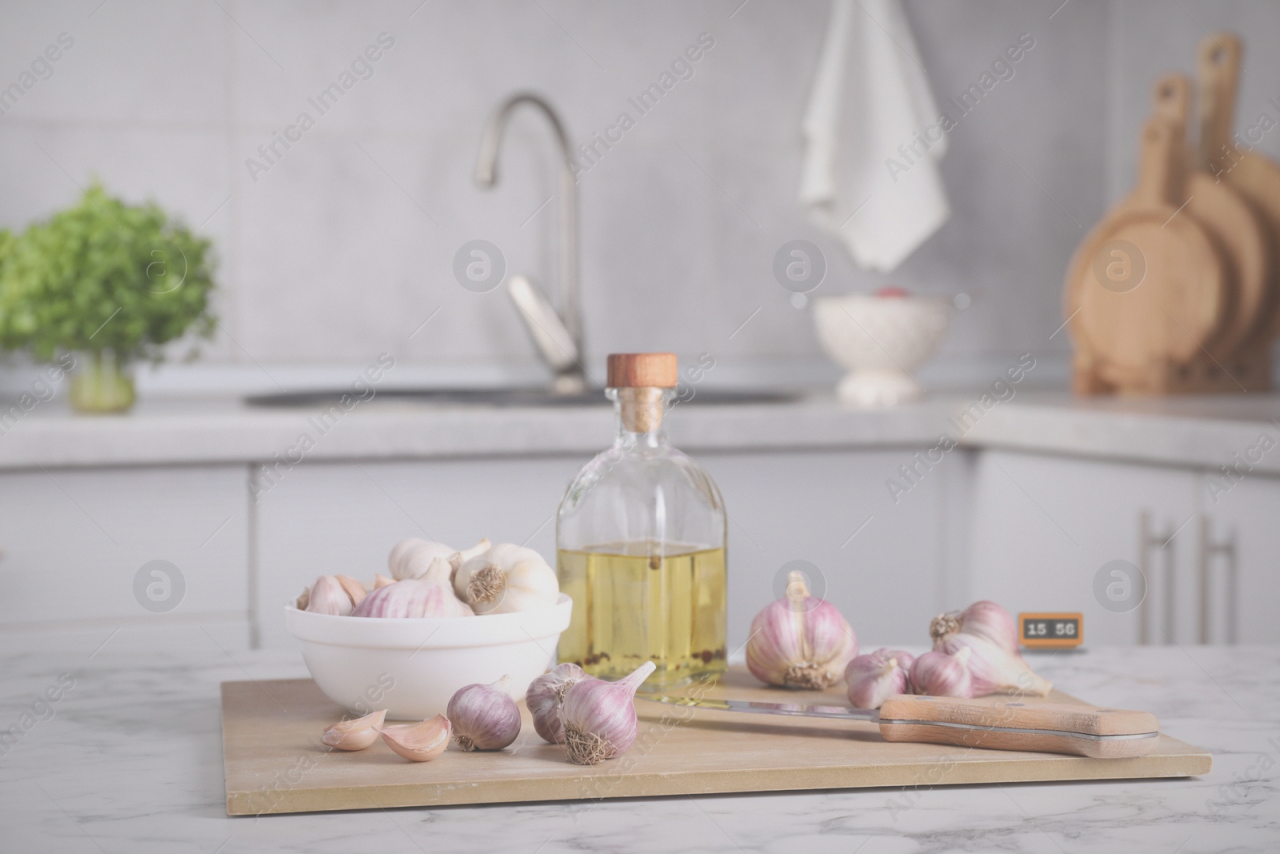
**15:56**
